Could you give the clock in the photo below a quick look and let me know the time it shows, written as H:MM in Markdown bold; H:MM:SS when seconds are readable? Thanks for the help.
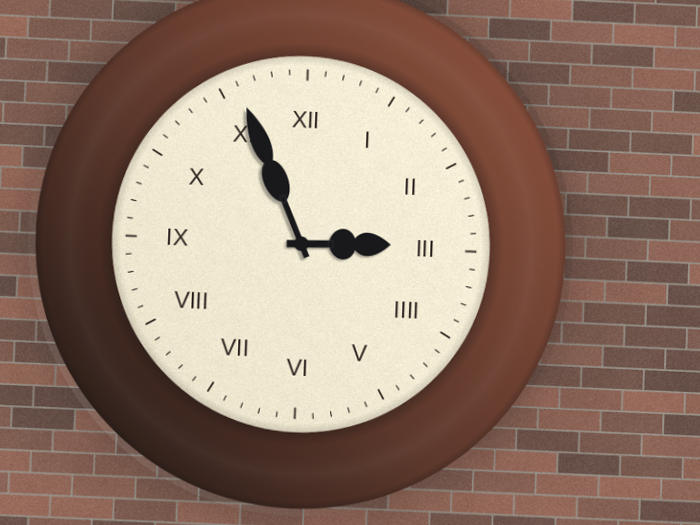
**2:56**
